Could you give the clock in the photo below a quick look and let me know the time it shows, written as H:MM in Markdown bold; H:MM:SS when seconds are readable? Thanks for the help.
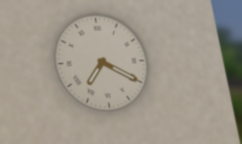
**7:20**
